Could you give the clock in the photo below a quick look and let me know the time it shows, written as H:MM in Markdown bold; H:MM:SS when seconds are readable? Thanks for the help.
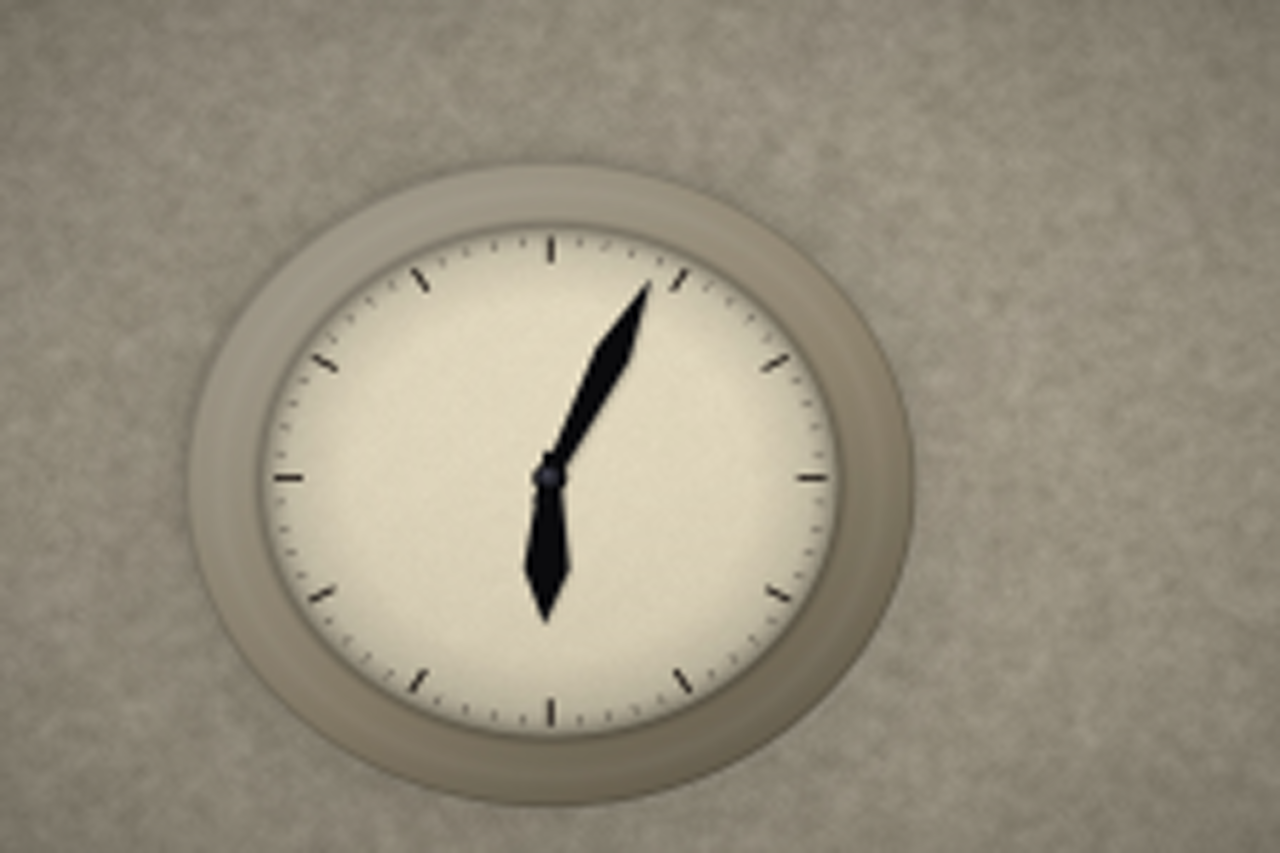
**6:04**
